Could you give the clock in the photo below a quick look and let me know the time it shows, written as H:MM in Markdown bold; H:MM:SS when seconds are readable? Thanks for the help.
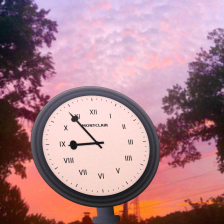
**8:54**
